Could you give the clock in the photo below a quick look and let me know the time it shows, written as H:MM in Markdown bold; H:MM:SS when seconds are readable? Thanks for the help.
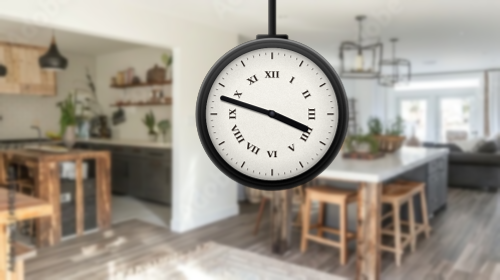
**3:48**
